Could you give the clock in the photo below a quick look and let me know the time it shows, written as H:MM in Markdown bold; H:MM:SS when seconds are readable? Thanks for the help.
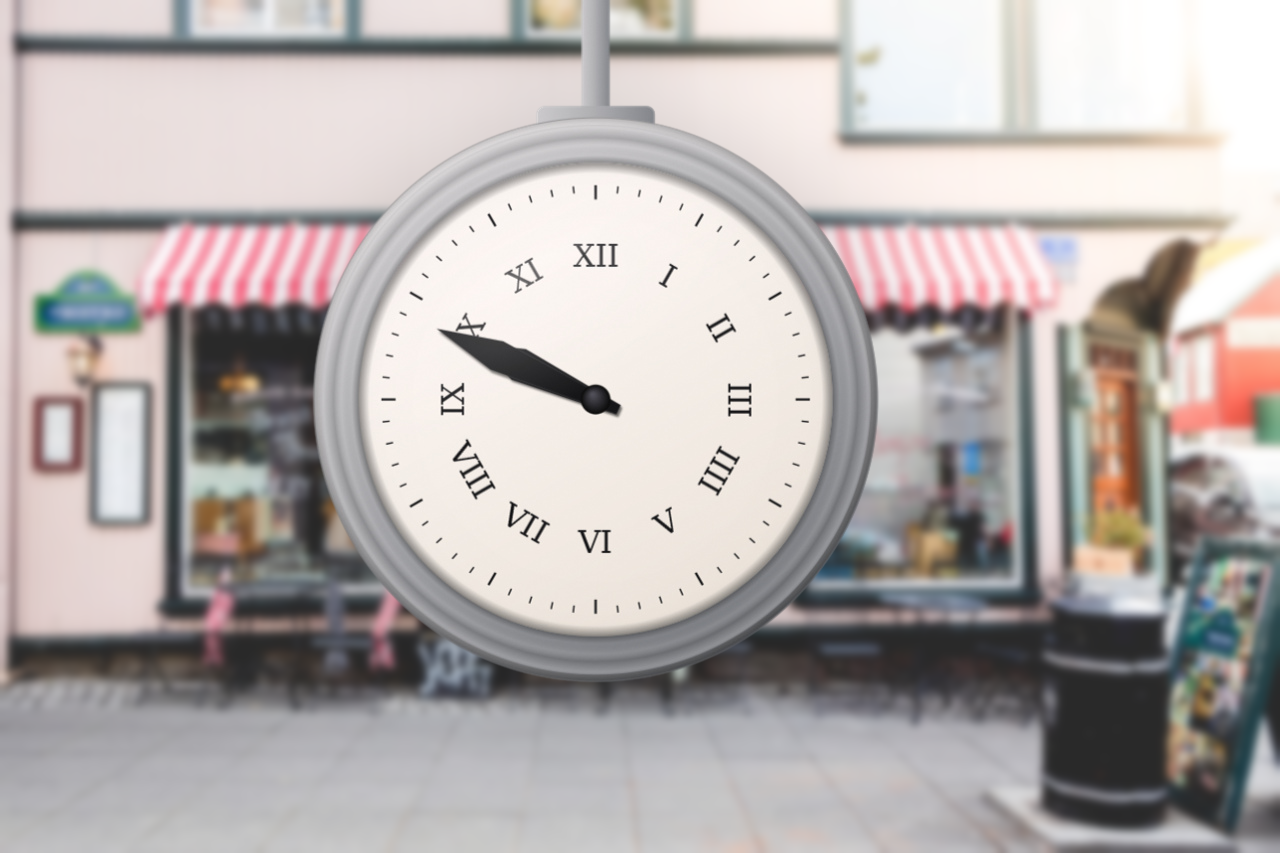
**9:49**
